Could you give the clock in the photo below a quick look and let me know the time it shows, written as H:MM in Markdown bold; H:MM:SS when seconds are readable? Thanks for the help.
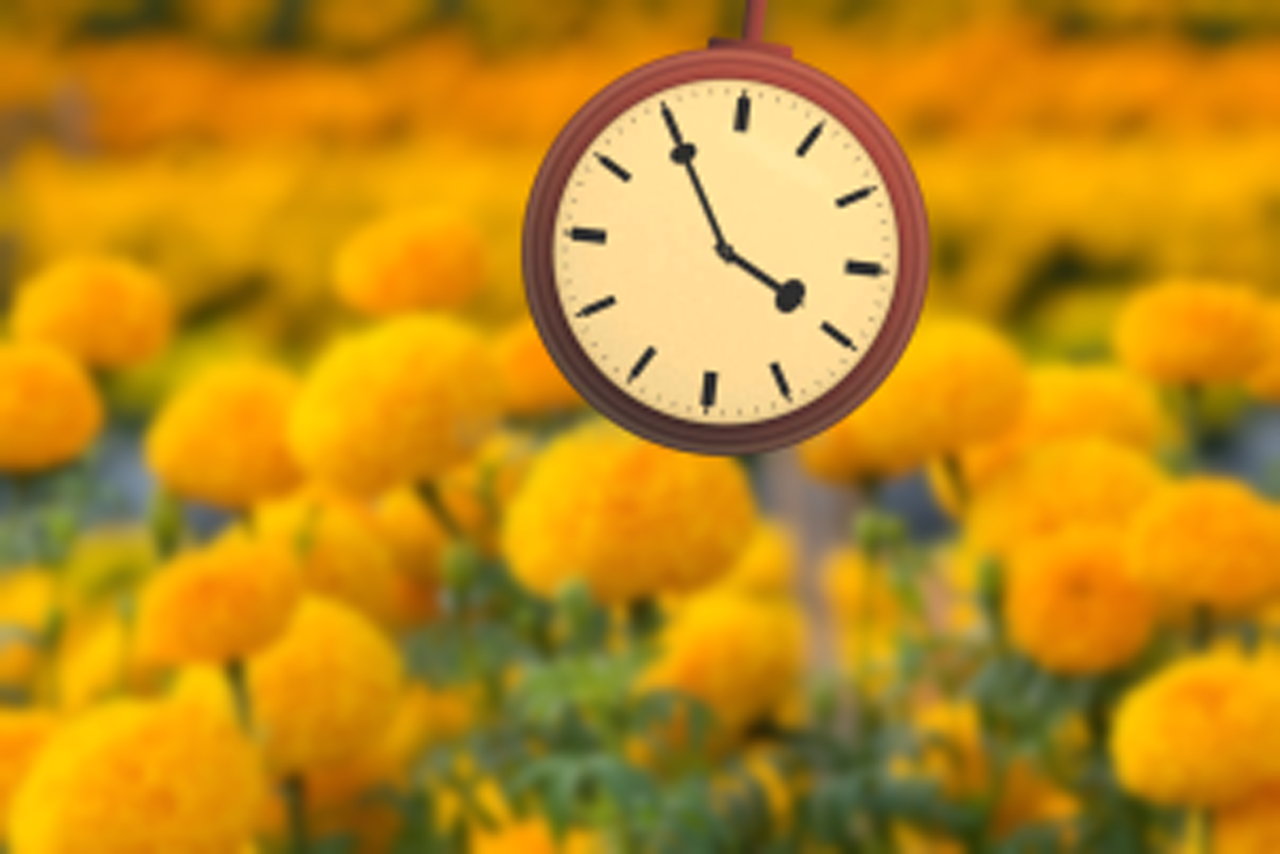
**3:55**
